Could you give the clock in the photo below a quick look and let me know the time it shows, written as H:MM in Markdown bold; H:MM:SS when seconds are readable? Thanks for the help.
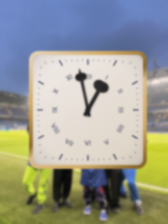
**12:58**
